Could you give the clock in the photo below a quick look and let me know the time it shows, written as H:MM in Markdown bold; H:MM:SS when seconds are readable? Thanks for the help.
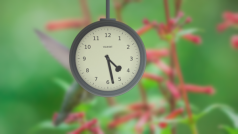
**4:28**
